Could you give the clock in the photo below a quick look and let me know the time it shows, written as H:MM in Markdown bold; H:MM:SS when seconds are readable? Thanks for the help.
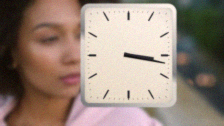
**3:17**
